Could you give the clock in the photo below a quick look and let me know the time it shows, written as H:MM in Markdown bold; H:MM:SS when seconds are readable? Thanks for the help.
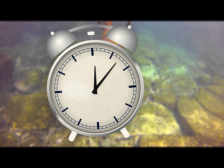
**12:07**
